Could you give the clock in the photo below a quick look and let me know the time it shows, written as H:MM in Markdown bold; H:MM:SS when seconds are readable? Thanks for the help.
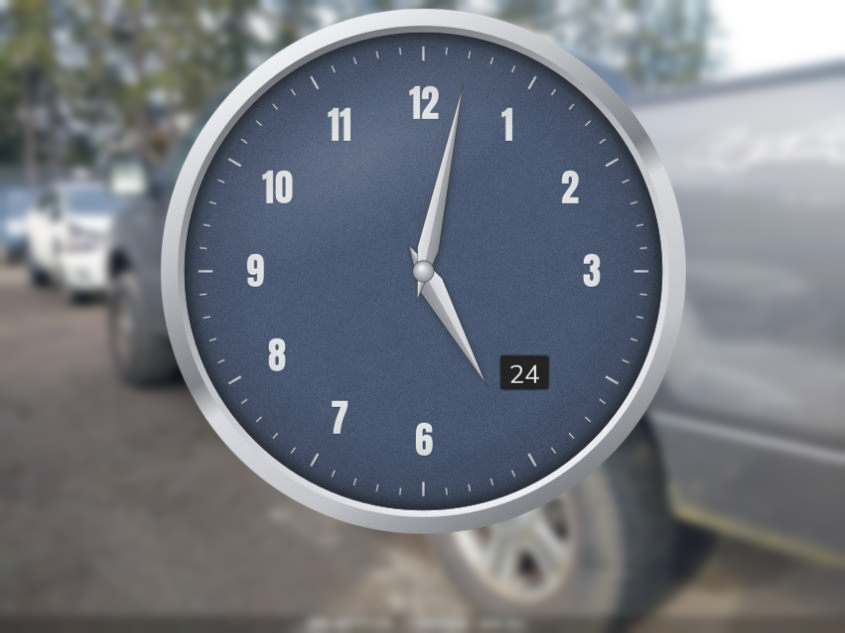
**5:02**
